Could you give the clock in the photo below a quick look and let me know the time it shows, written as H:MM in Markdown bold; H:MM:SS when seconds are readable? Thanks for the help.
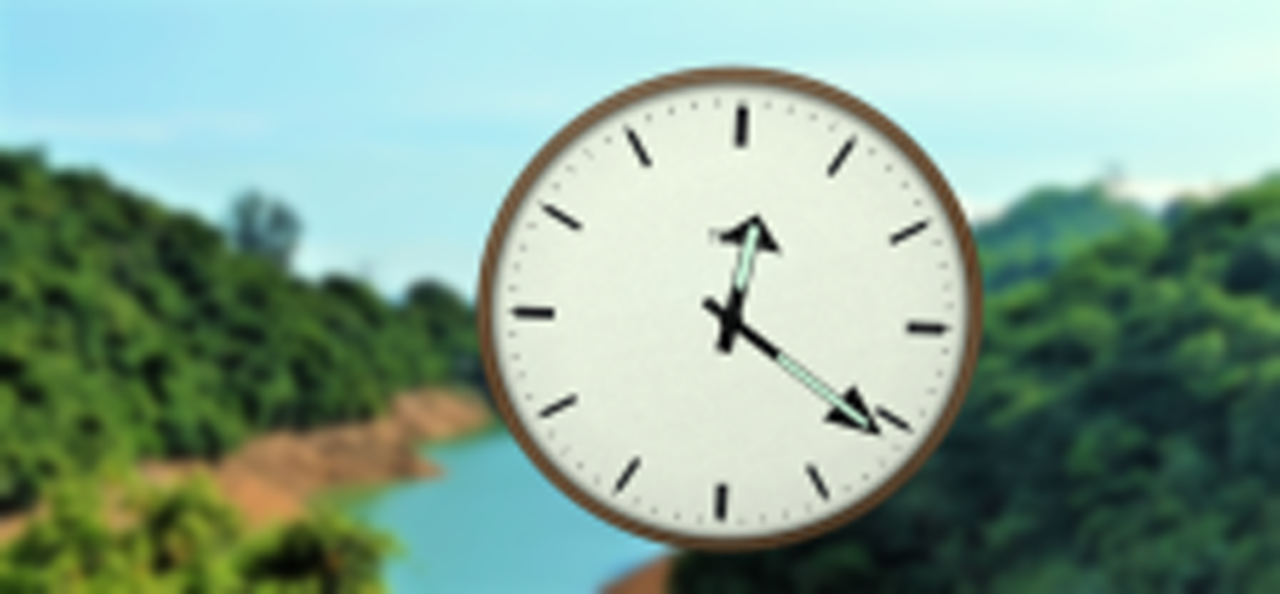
**12:21**
